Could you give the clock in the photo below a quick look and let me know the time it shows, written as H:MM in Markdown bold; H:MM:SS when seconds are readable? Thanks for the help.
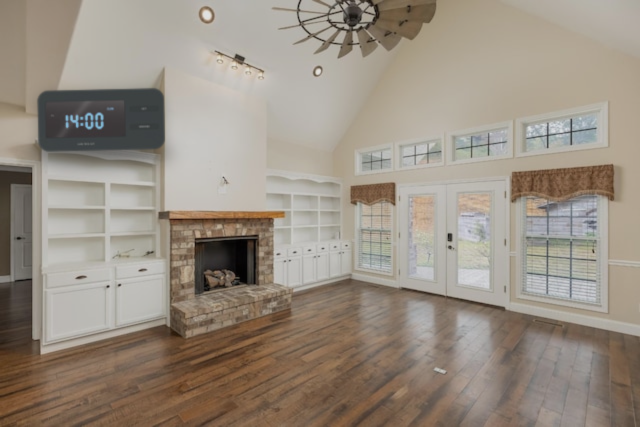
**14:00**
